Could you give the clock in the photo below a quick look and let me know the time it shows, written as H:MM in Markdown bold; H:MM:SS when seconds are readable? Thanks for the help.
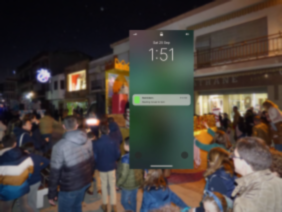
**1:51**
